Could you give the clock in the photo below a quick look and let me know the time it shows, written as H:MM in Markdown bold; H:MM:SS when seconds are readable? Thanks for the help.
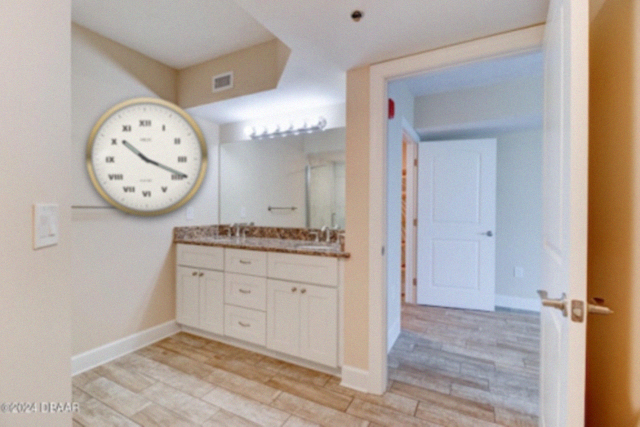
**10:19**
